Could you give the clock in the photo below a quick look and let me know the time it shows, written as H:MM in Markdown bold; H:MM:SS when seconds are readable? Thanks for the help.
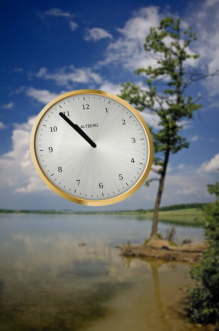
**10:54**
